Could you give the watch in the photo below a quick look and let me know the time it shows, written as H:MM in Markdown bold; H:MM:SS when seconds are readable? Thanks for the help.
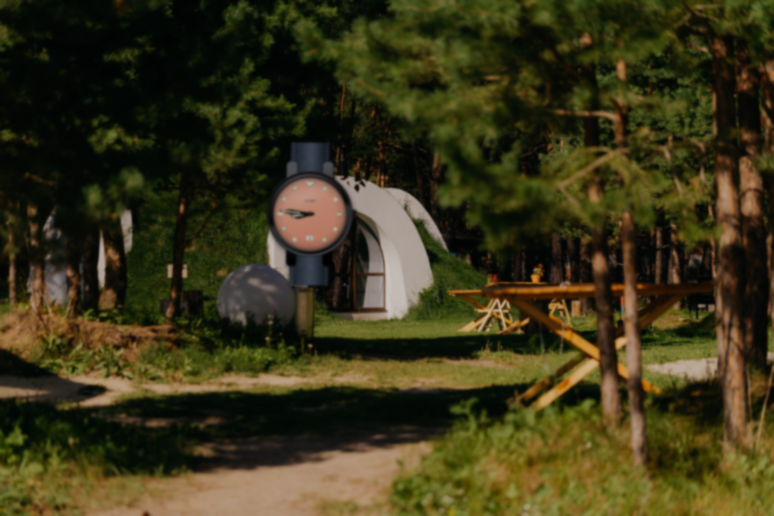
**8:46**
